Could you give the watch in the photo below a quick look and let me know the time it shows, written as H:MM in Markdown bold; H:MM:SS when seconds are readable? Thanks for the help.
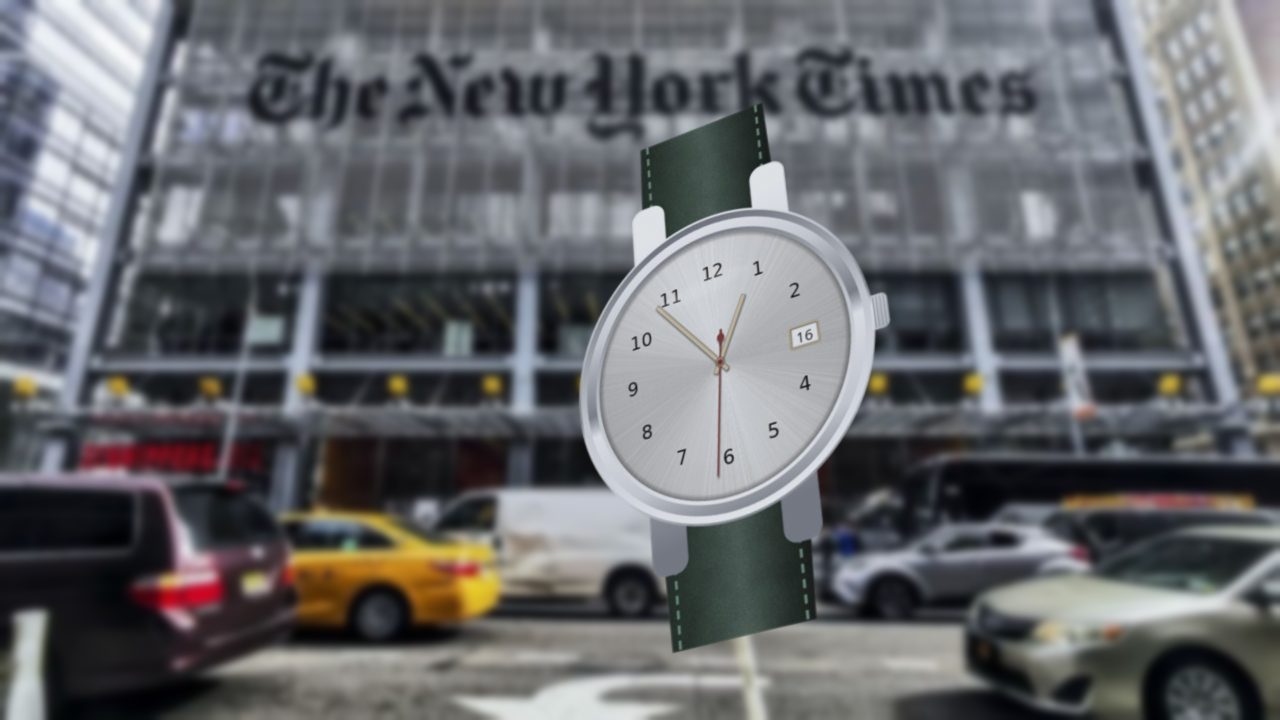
**12:53:31**
